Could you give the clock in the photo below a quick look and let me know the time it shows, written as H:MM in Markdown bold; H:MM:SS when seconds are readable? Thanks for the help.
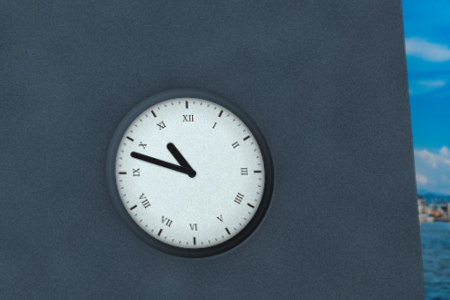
**10:48**
